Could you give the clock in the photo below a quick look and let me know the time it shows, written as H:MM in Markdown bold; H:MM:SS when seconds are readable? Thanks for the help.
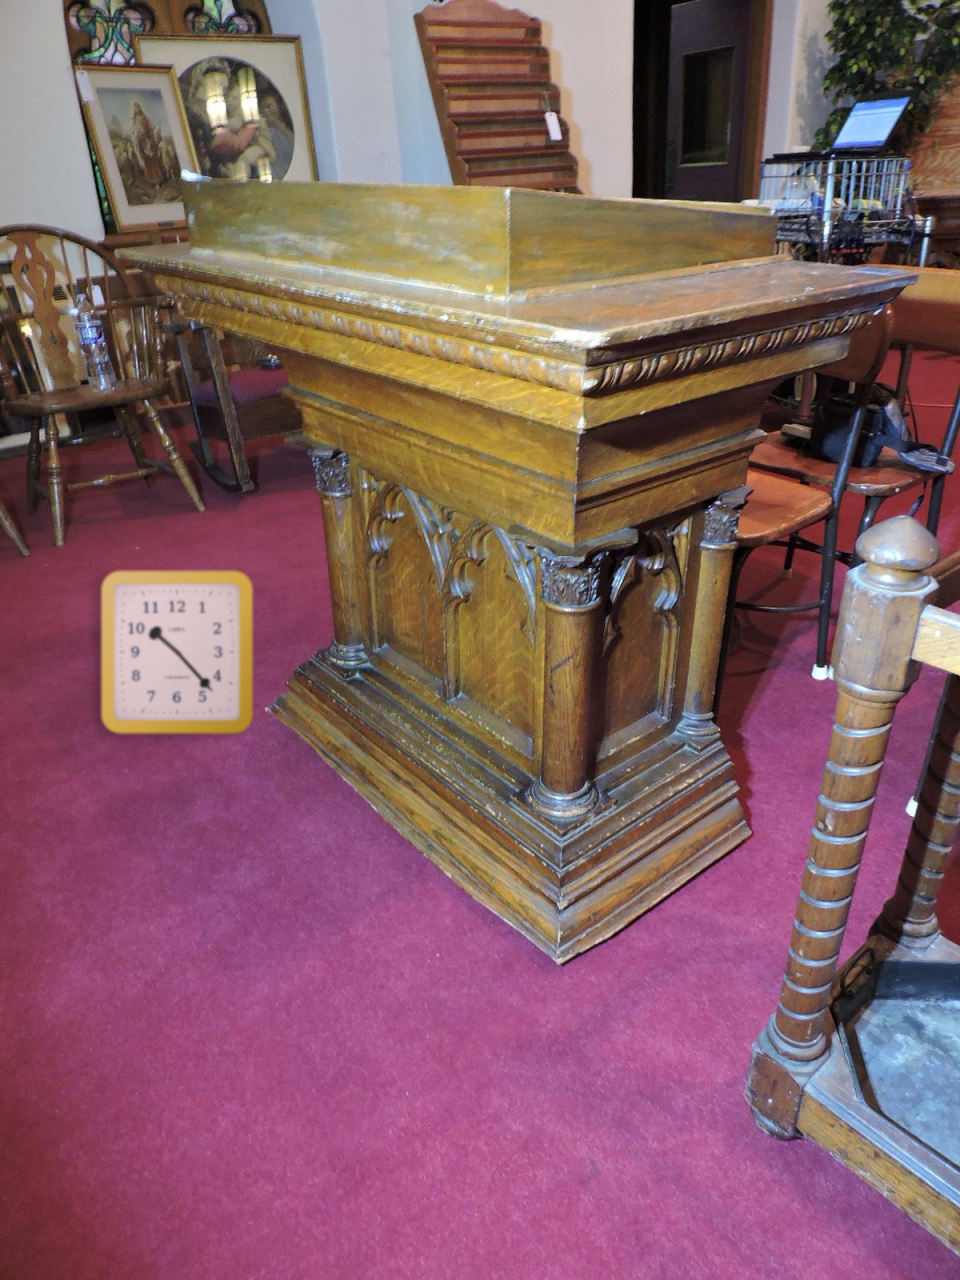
**10:23**
